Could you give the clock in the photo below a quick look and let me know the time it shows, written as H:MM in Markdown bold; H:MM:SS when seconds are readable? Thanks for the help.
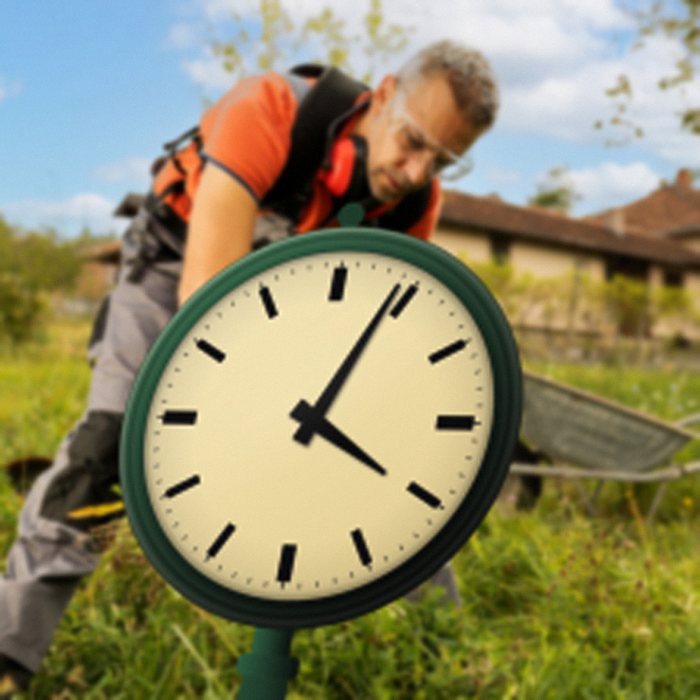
**4:04**
